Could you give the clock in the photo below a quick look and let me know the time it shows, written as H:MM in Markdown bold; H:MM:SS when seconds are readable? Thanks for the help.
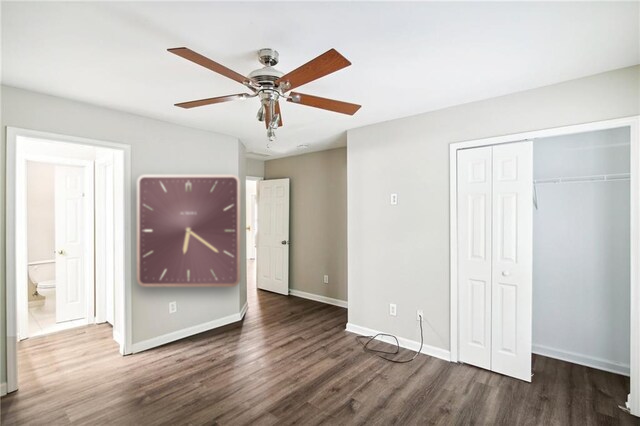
**6:21**
